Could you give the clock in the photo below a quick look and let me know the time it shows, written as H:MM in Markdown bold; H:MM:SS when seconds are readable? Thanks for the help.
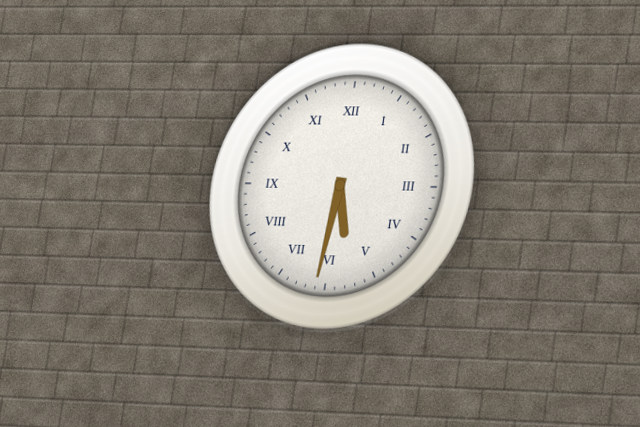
**5:31**
